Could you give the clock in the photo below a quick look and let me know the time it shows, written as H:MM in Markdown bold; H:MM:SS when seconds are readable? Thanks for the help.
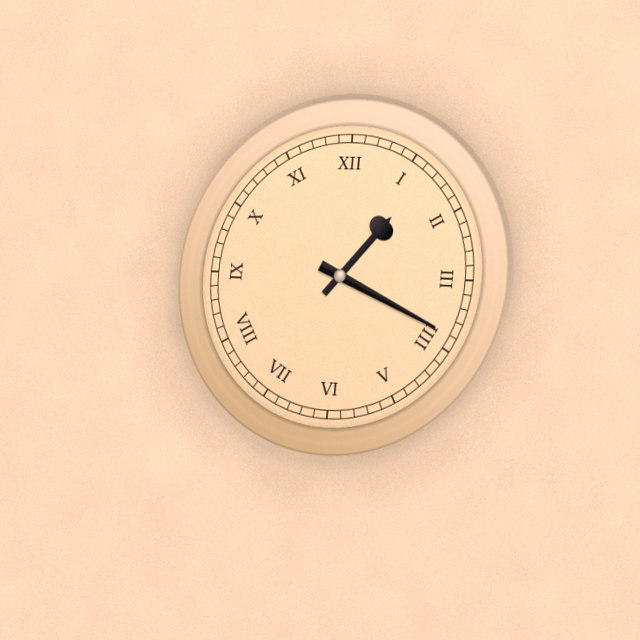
**1:19**
